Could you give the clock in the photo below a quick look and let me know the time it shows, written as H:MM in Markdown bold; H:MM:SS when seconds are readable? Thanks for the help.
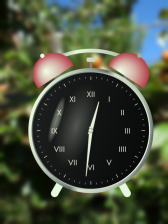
**12:31**
